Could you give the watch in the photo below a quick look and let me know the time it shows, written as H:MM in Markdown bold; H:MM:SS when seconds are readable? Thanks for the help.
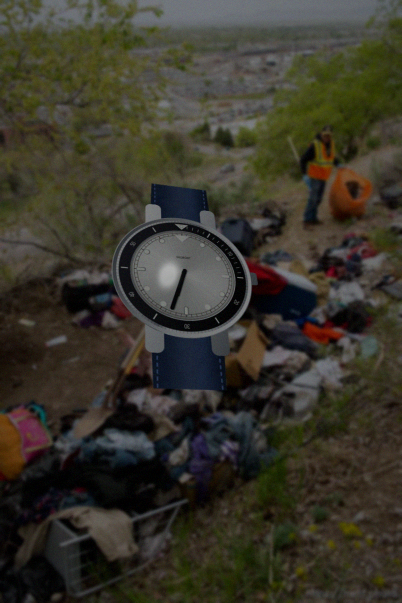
**6:33**
